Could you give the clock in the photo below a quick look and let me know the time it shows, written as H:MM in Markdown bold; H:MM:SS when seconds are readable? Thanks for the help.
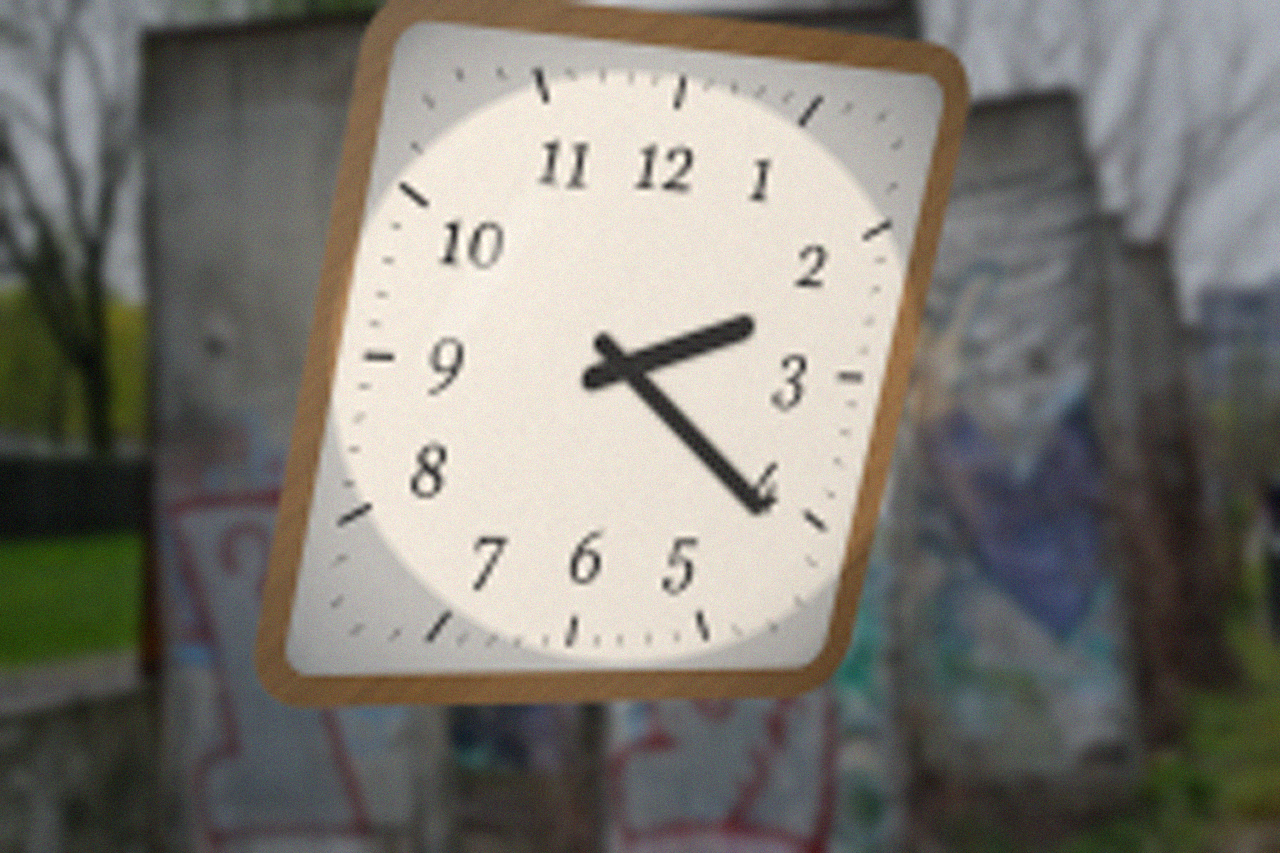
**2:21**
